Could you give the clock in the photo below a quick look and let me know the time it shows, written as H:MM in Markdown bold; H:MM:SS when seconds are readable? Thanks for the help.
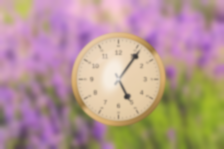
**5:06**
